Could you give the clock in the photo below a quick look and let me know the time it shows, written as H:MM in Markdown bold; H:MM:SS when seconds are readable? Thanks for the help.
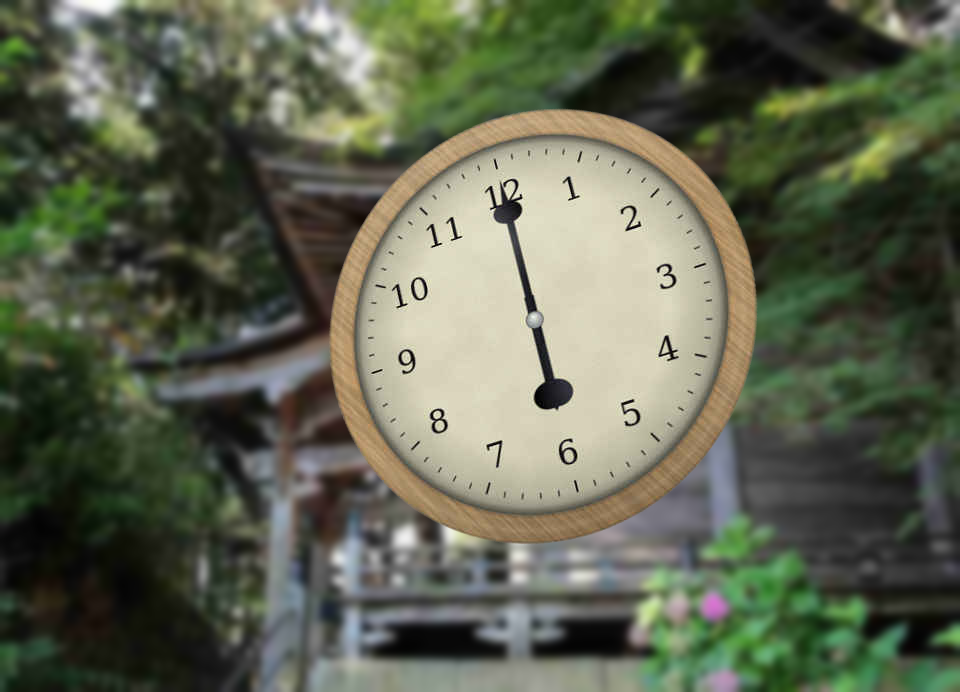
**6:00**
